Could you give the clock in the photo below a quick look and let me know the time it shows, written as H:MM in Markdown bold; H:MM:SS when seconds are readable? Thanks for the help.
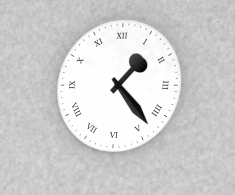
**1:23**
